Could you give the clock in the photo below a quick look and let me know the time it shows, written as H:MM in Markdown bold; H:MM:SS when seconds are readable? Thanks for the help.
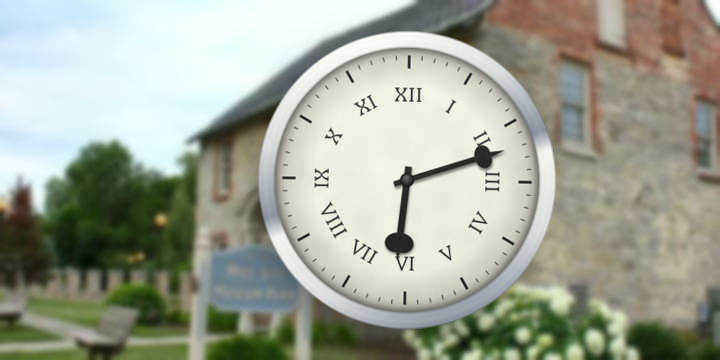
**6:12**
